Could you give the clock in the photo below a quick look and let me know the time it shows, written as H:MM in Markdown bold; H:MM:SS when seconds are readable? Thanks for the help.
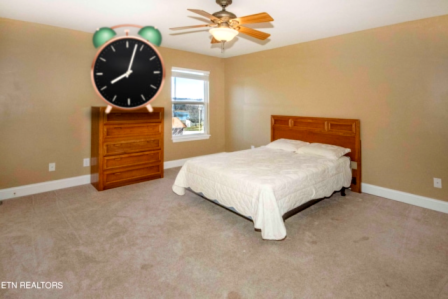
**8:03**
